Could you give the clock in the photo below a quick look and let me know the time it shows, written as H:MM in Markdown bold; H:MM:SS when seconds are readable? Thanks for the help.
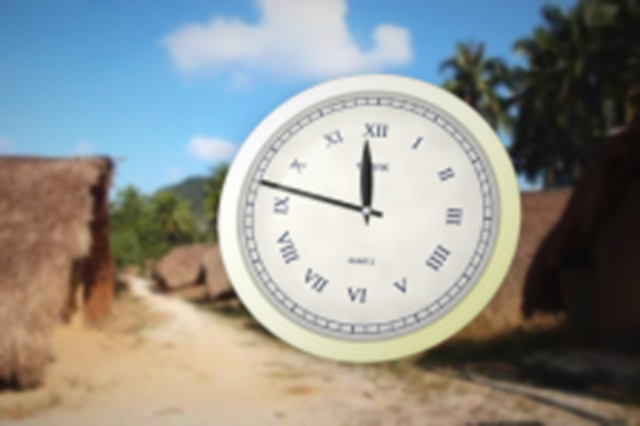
**11:47**
